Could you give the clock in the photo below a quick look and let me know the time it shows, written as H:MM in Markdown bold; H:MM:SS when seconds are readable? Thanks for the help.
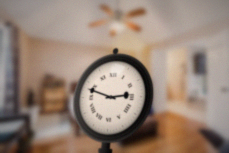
**2:48**
